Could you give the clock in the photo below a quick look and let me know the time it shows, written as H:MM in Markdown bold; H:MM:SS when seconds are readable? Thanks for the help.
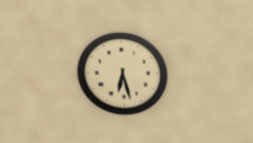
**6:28**
